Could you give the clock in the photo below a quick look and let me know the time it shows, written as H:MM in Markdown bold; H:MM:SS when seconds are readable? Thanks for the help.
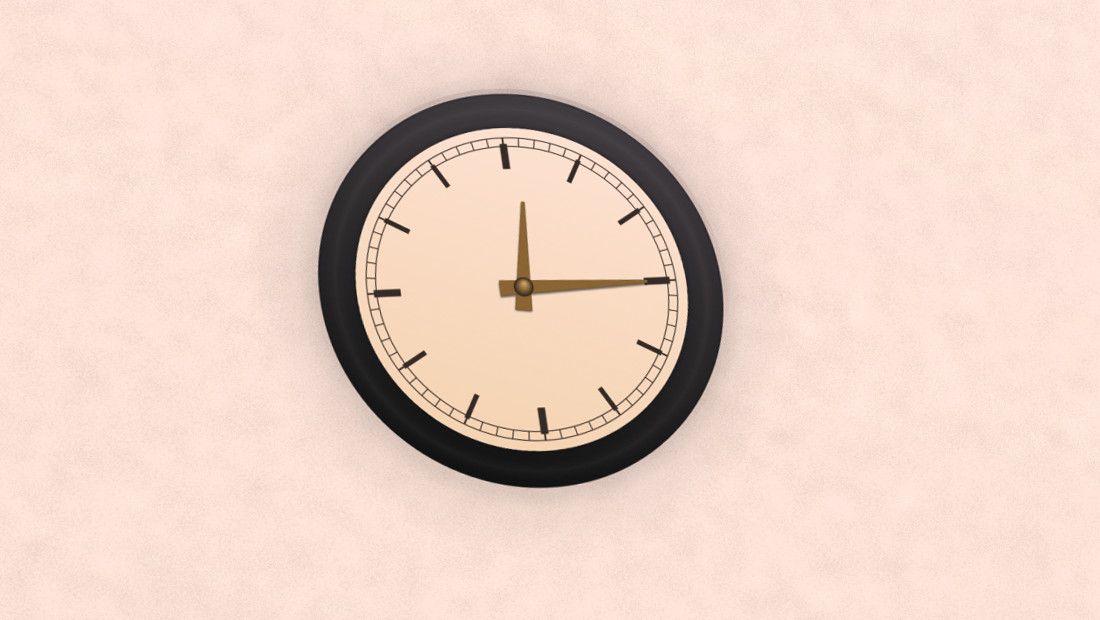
**12:15**
